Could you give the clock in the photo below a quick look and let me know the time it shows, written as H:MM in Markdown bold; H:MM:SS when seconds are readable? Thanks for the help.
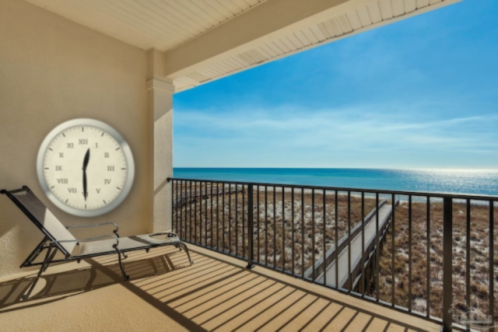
**12:30**
